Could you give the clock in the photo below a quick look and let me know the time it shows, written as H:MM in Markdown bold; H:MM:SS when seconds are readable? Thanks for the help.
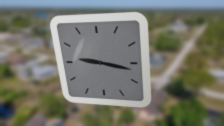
**9:17**
